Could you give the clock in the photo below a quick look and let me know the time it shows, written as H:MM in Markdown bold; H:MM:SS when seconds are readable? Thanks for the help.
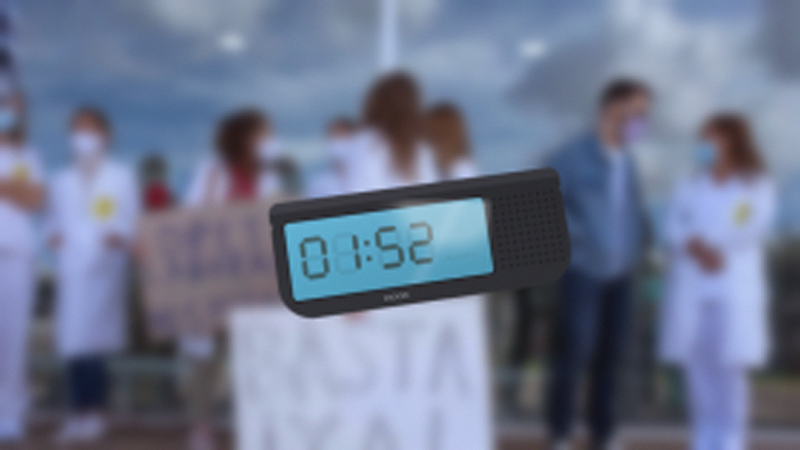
**1:52**
